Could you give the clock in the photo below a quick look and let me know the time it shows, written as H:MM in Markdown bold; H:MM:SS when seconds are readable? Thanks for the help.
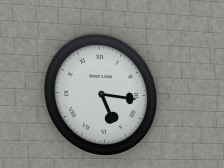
**5:16**
